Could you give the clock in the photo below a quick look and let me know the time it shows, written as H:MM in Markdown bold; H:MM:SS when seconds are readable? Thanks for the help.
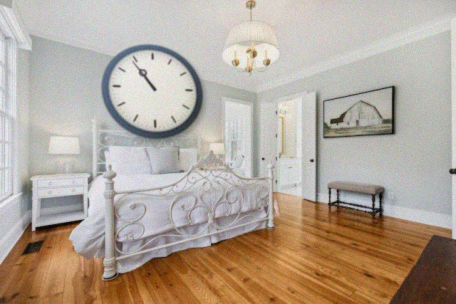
**10:54**
